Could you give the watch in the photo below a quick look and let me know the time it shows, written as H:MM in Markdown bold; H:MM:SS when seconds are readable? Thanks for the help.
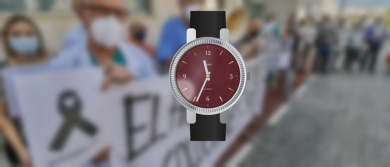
**11:34**
